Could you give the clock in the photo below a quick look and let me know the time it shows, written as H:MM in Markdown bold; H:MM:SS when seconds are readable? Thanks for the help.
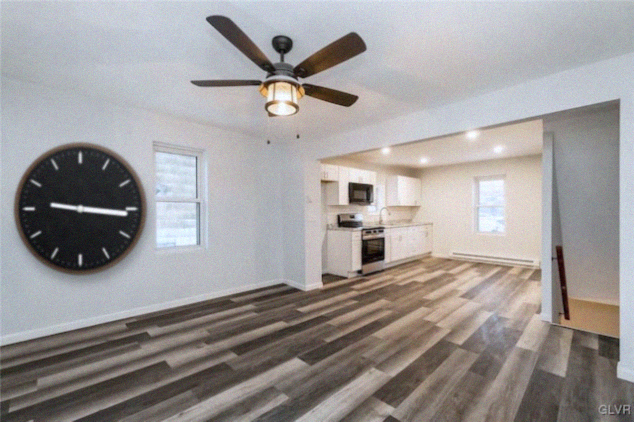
**9:16**
